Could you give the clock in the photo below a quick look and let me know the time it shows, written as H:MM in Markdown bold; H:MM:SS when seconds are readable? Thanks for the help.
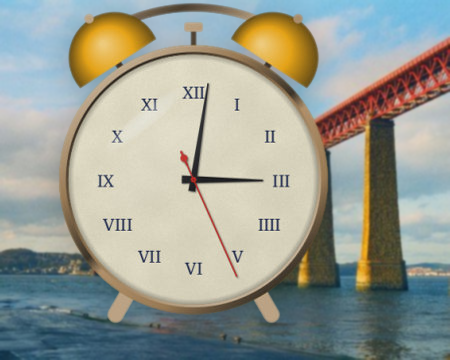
**3:01:26**
